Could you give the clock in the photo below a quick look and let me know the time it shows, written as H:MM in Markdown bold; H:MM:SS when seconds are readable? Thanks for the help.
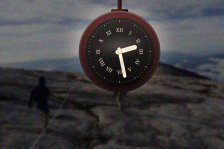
**2:28**
